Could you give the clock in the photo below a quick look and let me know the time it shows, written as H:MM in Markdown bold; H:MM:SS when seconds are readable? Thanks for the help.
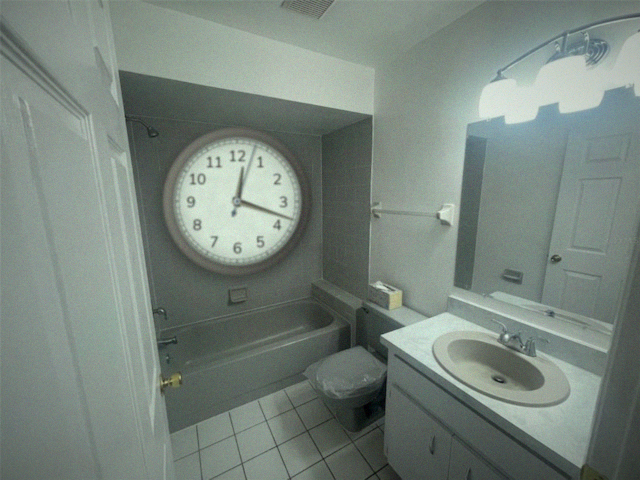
**12:18:03**
